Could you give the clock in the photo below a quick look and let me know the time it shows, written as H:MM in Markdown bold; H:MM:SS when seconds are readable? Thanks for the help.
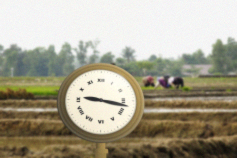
**9:17**
